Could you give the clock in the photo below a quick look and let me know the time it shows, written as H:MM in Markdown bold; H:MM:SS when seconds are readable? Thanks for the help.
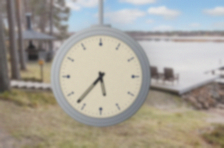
**5:37**
